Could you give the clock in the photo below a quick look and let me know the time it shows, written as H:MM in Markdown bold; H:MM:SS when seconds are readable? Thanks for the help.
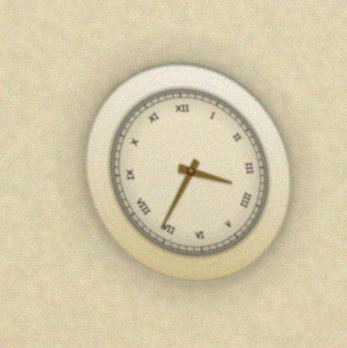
**3:36**
